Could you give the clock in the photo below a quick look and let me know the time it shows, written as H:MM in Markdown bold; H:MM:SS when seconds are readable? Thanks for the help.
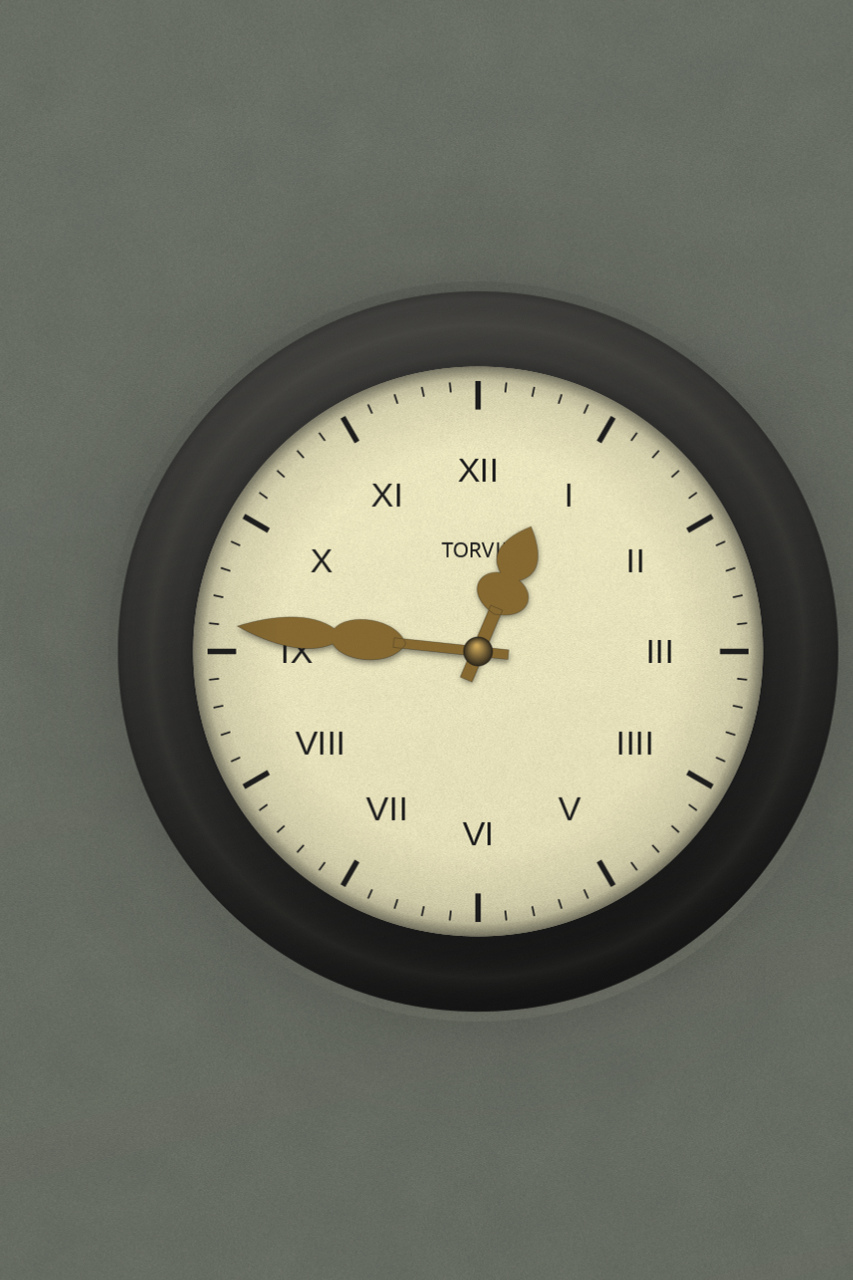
**12:46**
